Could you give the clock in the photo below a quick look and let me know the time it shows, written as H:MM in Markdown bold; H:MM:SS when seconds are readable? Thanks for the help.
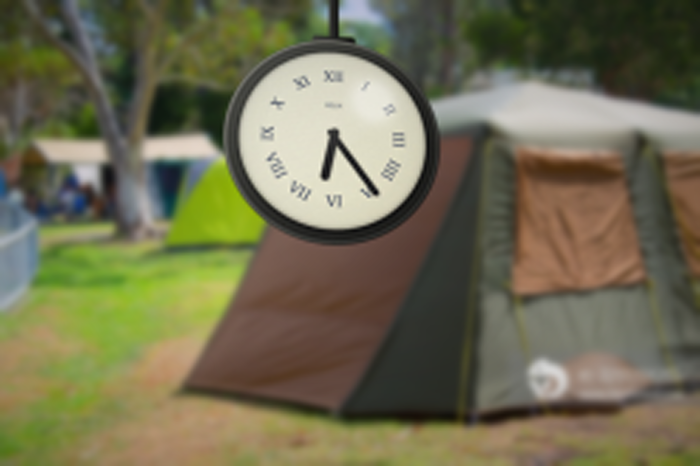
**6:24**
